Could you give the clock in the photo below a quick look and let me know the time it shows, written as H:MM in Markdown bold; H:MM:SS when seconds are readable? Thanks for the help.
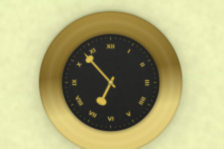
**6:53**
